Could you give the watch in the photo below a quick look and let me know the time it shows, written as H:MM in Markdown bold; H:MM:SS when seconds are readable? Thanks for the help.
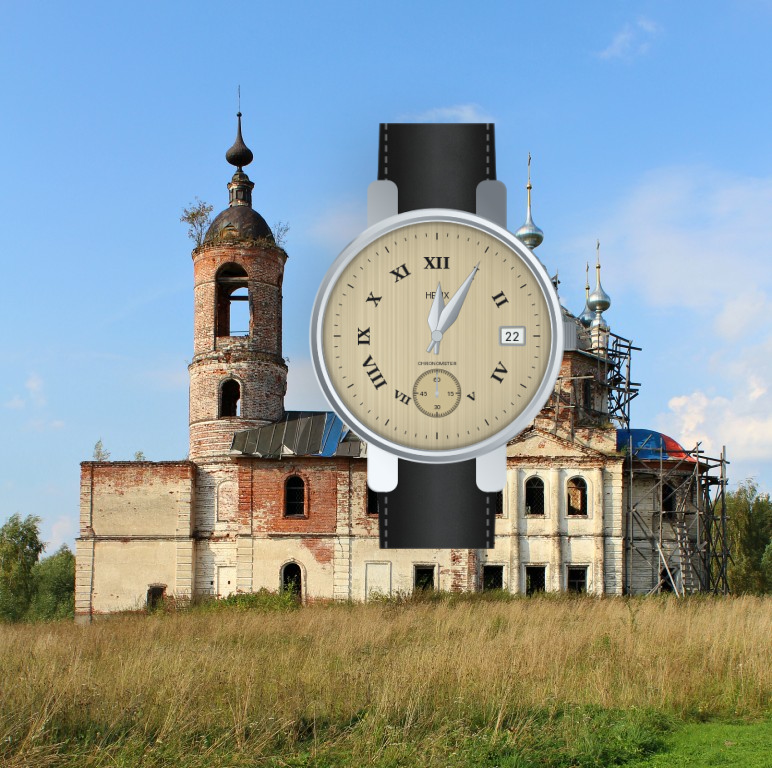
**12:05**
